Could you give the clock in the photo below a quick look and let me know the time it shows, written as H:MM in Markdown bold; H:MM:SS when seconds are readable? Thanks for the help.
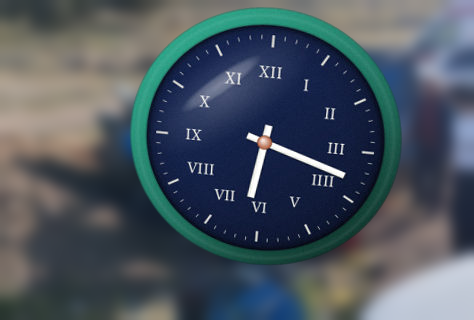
**6:18**
